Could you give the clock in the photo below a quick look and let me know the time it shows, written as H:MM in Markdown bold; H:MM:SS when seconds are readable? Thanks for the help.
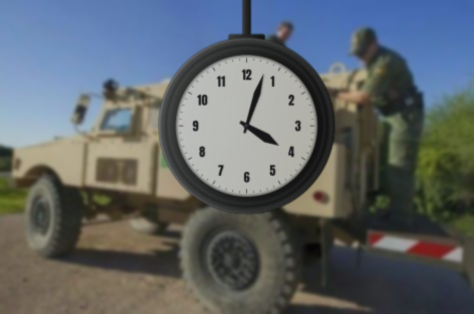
**4:03**
